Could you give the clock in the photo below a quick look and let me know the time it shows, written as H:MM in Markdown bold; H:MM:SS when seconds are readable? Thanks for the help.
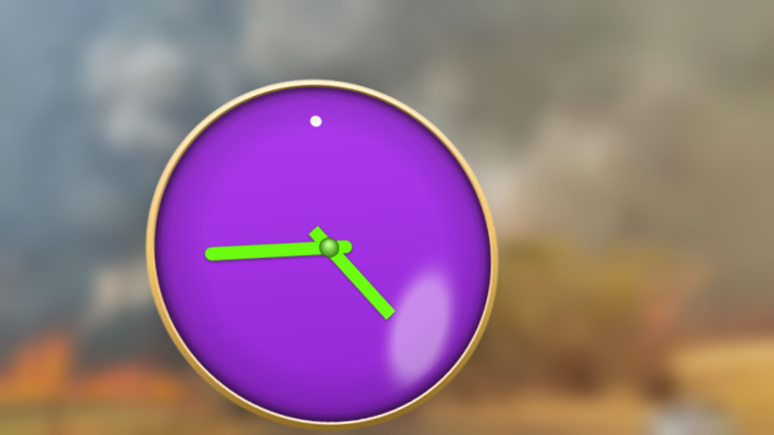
**4:45**
